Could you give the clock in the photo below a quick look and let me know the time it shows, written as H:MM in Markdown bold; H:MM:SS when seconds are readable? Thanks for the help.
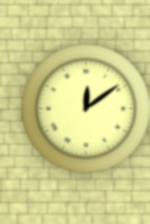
**12:09**
